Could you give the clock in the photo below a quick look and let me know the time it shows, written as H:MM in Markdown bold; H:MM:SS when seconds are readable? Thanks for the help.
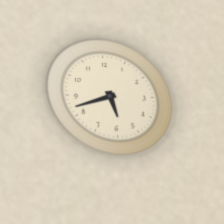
**5:42**
